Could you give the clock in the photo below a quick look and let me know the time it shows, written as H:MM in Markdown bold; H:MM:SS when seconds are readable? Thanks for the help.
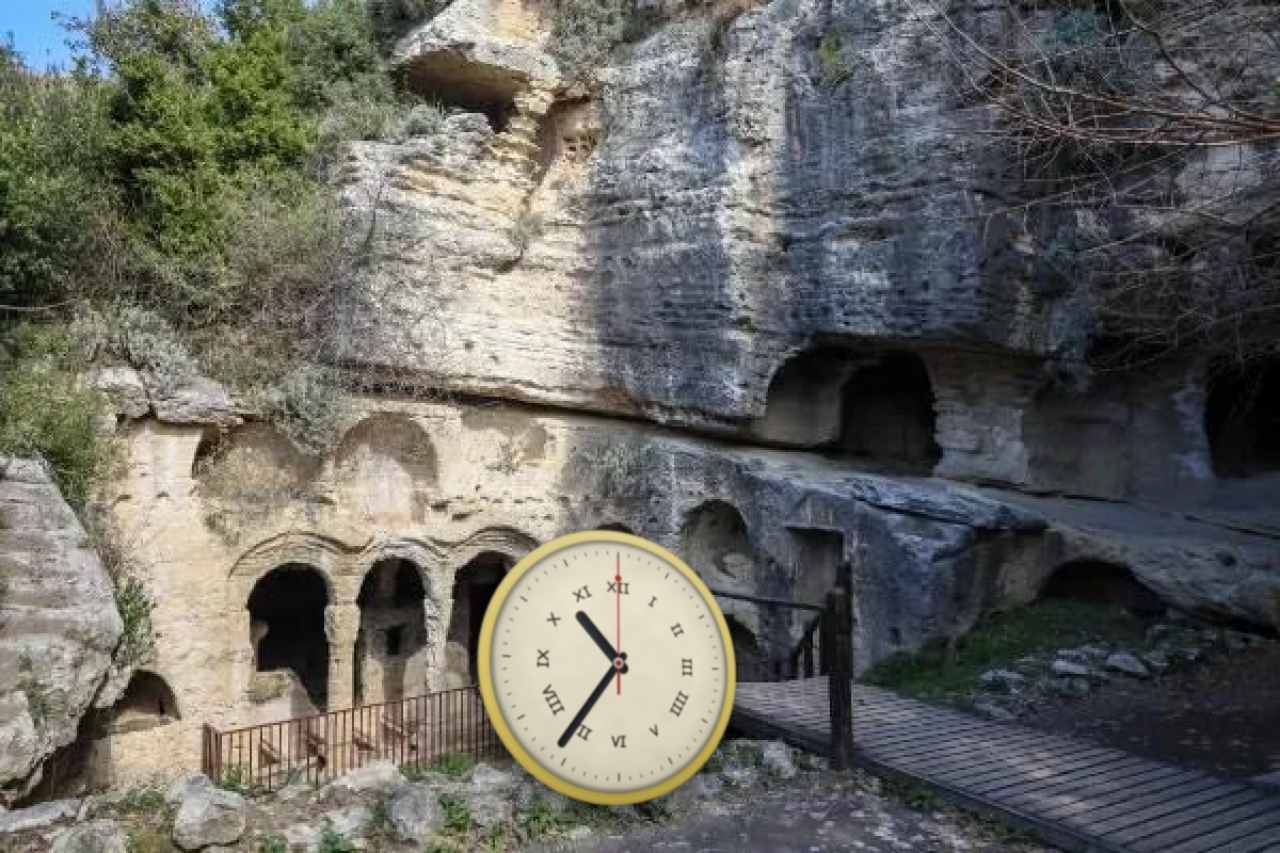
**10:36:00**
